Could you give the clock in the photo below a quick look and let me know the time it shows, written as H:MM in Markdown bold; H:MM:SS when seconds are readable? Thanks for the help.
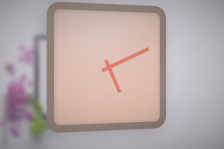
**5:11**
